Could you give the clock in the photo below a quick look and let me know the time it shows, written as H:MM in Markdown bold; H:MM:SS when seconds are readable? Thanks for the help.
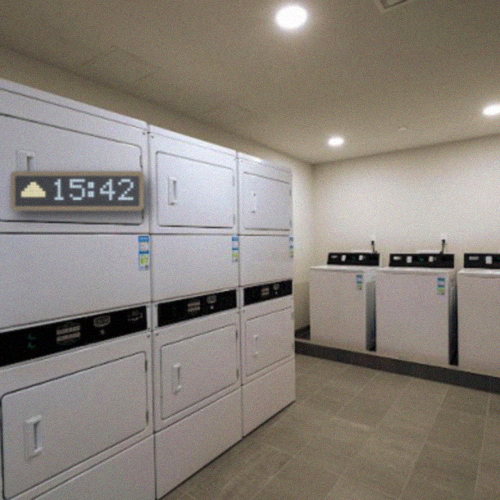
**15:42**
